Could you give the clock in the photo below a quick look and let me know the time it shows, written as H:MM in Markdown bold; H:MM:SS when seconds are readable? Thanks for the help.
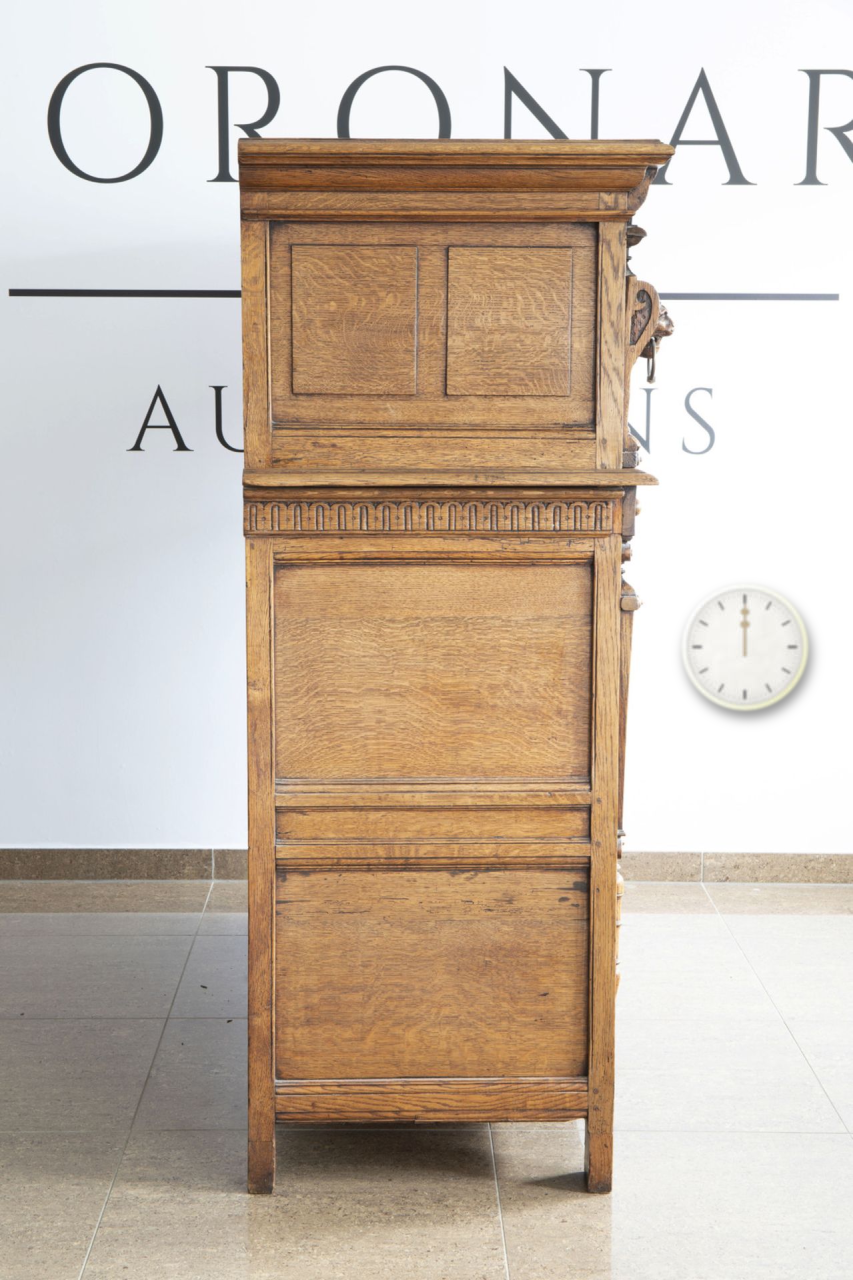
**12:00**
